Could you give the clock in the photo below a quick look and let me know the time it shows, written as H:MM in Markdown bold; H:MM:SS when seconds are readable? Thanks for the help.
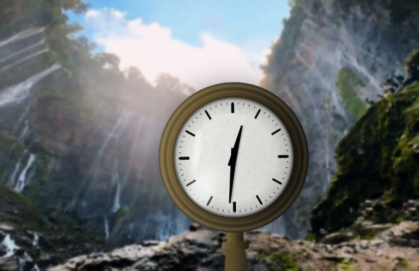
**12:31**
